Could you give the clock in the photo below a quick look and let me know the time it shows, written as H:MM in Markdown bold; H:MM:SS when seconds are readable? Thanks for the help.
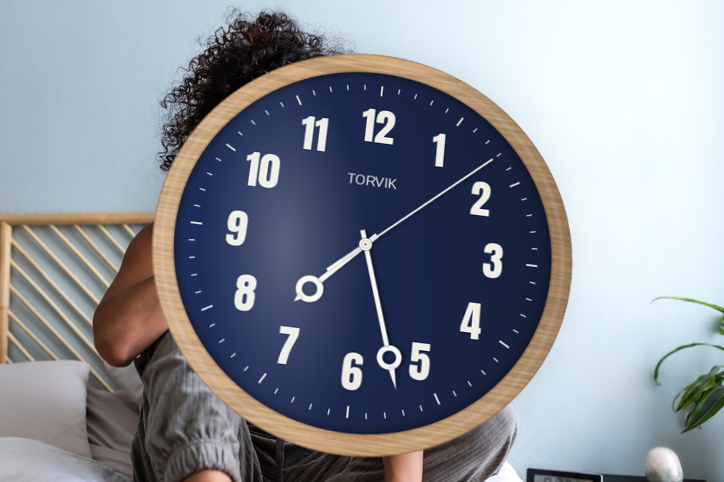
**7:27:08**
